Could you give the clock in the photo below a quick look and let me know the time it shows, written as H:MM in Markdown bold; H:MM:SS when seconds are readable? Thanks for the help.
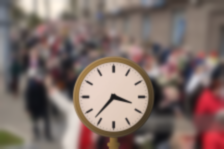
**3:37**
